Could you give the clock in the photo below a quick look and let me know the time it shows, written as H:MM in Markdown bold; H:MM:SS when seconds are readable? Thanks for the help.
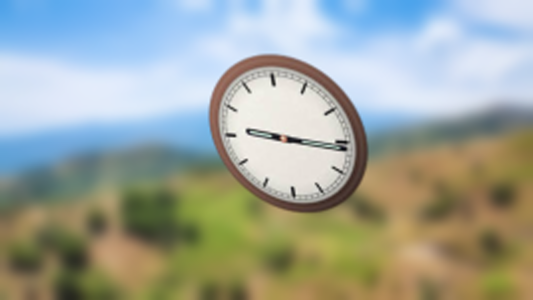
**9:16**
